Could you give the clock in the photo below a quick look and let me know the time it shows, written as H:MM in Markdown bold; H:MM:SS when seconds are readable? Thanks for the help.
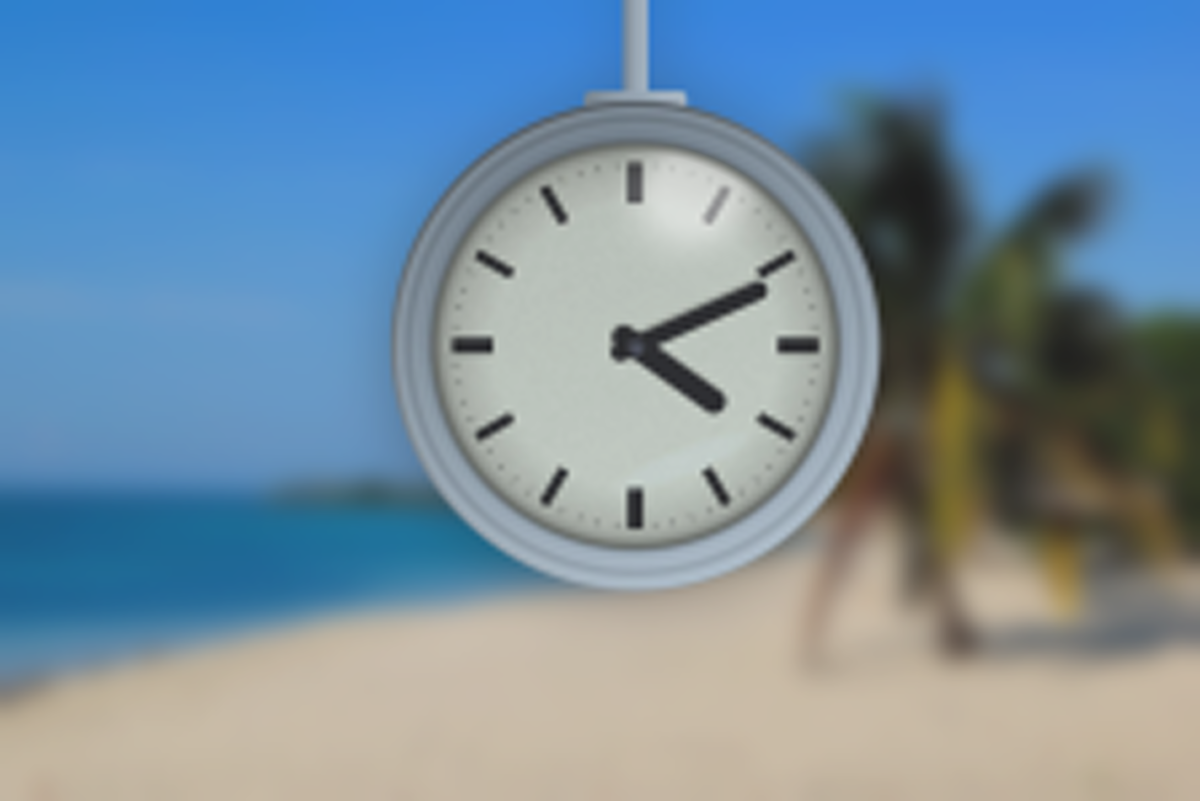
**4:11**
